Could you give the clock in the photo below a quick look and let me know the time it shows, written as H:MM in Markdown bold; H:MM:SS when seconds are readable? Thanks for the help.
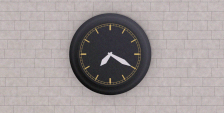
**7:20**
